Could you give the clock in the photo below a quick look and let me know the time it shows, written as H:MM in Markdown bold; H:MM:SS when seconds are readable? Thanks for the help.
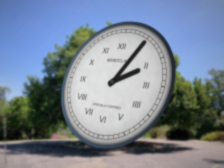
**2:05**
